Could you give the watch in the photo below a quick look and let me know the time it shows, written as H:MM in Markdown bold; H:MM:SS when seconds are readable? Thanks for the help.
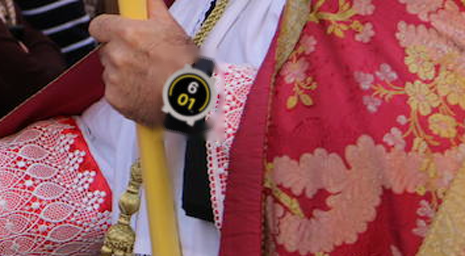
**6:01**
